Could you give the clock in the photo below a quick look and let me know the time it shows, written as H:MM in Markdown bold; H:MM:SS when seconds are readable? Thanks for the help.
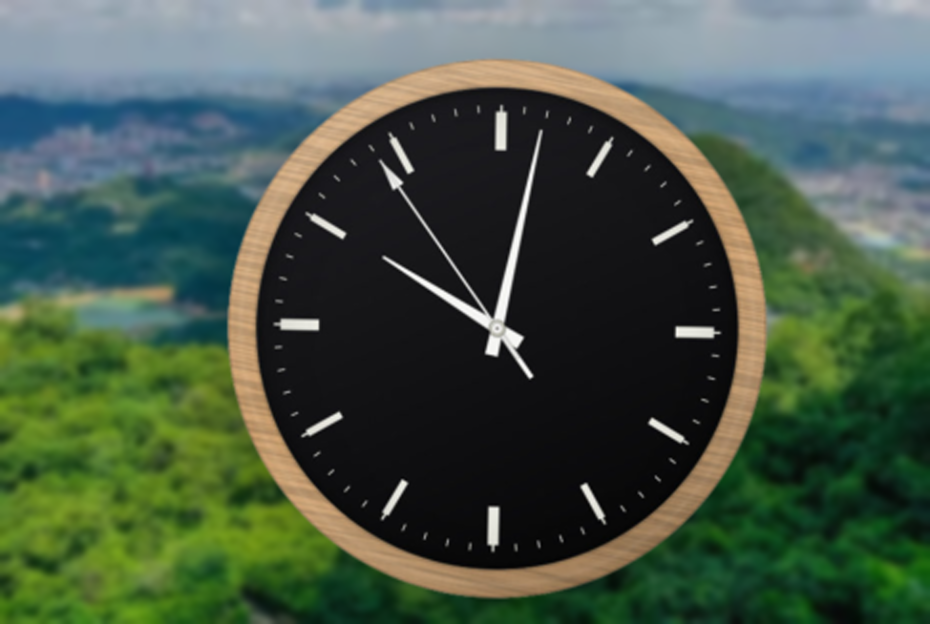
**10:01:54**
